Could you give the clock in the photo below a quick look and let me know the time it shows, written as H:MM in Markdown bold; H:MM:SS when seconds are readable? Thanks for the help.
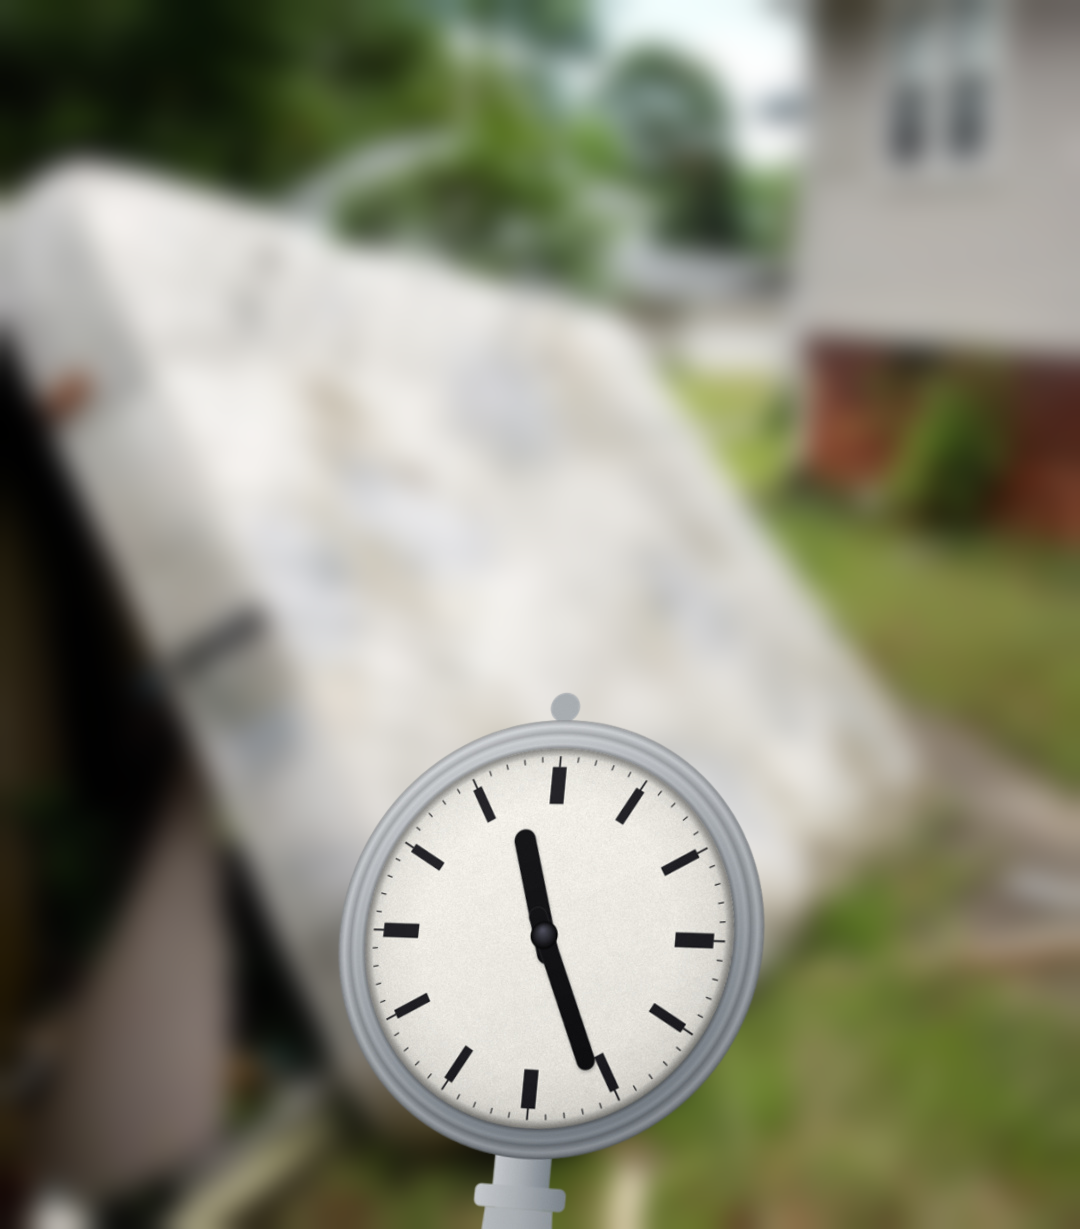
**11:26**
